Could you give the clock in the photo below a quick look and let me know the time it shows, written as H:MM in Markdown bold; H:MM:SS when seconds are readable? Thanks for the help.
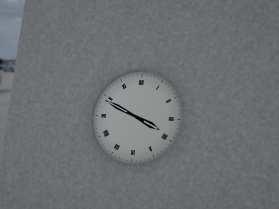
**3:49**
